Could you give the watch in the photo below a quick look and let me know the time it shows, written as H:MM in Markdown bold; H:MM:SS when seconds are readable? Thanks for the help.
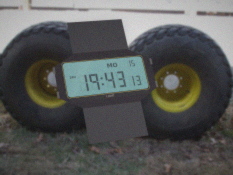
**19:43:13**
